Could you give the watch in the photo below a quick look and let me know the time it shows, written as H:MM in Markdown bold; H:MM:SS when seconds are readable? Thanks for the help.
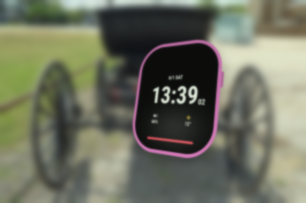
**13:39**
